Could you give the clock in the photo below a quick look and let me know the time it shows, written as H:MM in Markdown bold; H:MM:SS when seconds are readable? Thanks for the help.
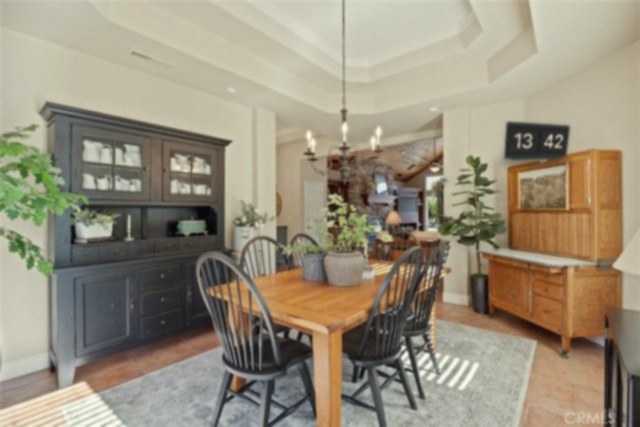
**13:42**
